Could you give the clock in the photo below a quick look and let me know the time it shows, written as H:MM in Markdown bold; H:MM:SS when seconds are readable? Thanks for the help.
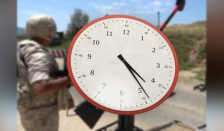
**4:24**
